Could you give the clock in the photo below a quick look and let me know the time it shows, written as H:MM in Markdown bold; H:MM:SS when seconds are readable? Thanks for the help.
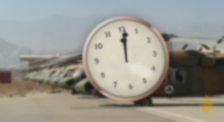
**12:01**
